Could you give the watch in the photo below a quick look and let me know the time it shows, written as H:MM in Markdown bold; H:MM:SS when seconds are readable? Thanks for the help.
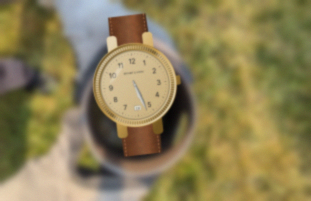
**5:27**
